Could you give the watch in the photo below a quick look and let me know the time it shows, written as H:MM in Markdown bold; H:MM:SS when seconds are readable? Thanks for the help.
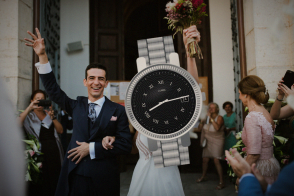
**8:14**
